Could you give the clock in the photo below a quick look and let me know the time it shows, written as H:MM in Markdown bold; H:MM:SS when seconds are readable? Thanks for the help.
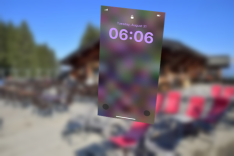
**6:06**
